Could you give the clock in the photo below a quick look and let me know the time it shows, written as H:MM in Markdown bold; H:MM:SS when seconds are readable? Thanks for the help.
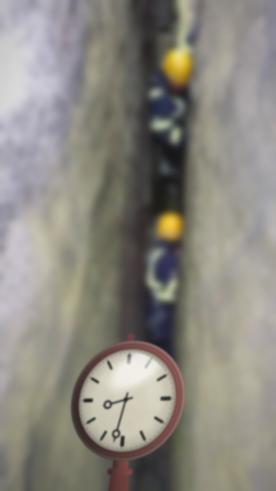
**8:32**
